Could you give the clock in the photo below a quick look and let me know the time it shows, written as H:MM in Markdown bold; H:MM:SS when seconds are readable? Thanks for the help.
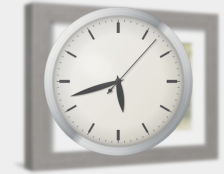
**5:42:07**
